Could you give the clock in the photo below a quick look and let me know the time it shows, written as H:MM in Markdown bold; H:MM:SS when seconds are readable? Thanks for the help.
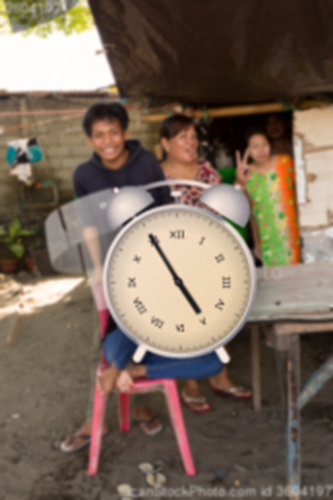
**4:55**
